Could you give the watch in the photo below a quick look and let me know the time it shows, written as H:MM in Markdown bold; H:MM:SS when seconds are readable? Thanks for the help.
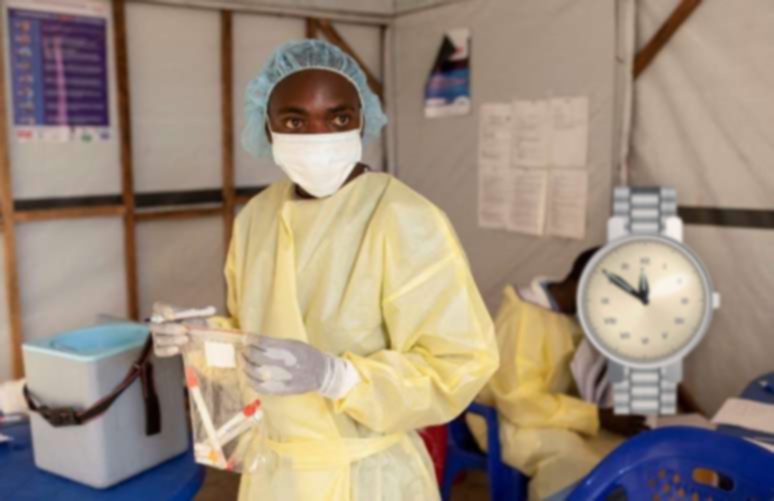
**11:51**
